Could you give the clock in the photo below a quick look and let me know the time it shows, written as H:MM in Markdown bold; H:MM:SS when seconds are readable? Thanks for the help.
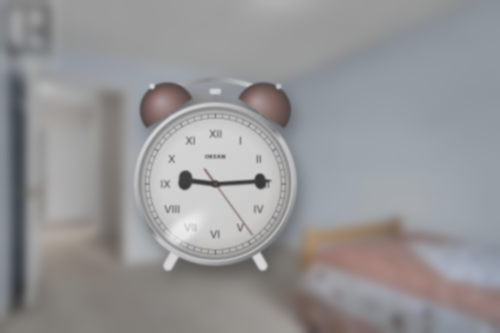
**9:14:24**
